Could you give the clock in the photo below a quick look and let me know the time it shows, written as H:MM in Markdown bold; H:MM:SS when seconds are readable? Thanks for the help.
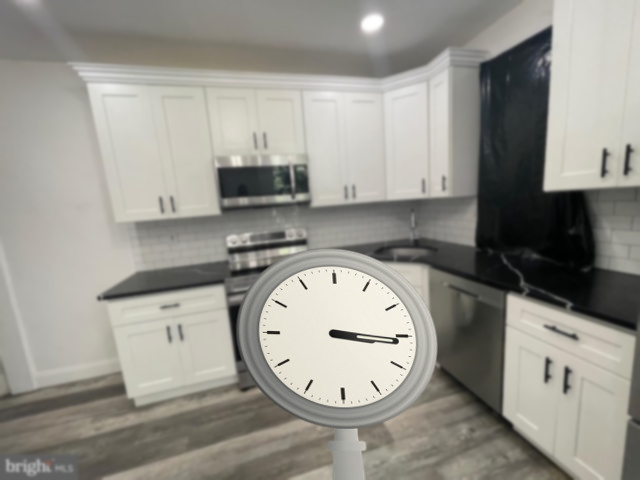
**3:16**
